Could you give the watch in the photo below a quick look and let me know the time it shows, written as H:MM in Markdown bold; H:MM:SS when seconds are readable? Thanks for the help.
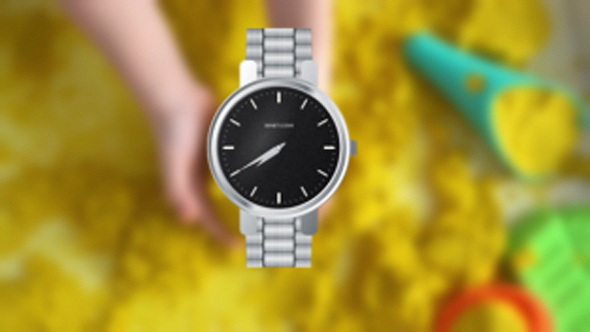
**7:40**
